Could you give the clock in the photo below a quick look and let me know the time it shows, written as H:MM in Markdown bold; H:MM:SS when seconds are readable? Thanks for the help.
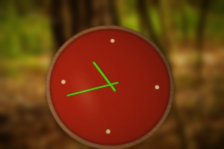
**10:42**
